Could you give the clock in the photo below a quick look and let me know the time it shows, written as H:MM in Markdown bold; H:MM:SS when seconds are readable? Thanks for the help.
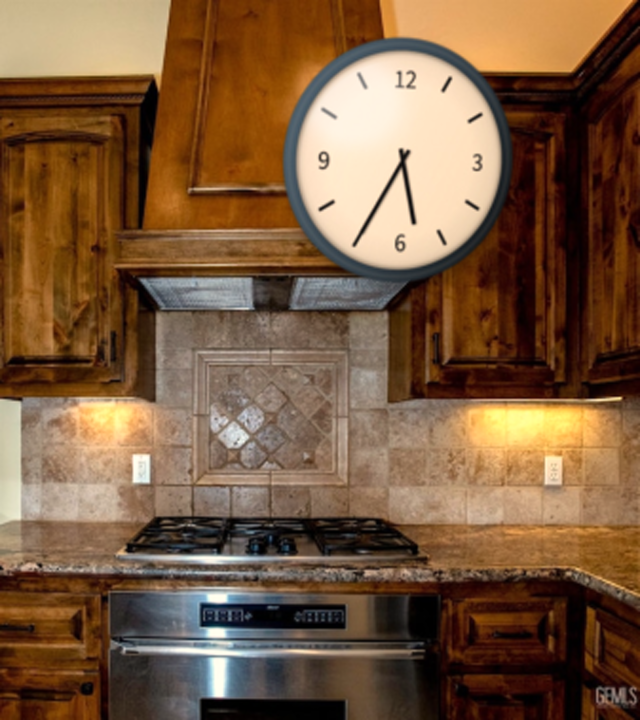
**5:35**
